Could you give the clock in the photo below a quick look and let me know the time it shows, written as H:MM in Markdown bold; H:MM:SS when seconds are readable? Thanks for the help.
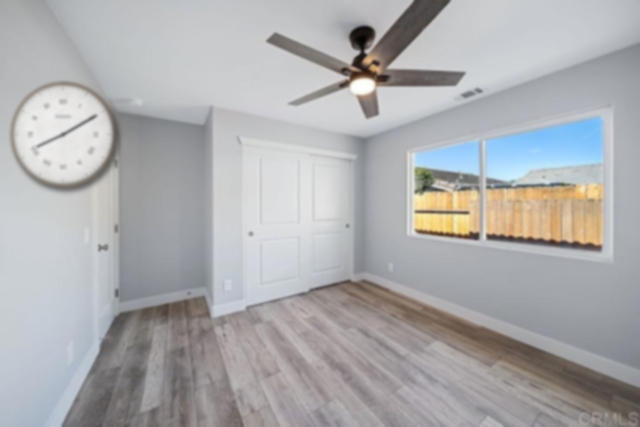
**8:10**
